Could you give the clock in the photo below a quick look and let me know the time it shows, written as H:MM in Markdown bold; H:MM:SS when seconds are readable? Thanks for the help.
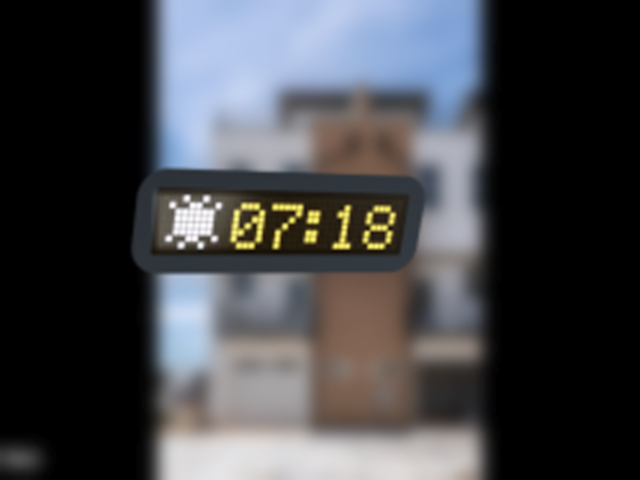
**7:18**
